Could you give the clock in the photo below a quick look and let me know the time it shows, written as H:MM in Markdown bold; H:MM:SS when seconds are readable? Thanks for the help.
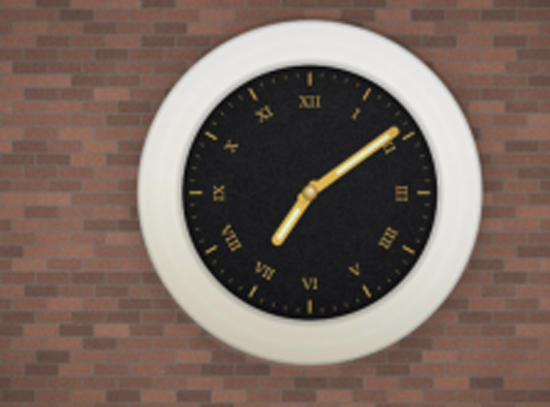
**7:09**
